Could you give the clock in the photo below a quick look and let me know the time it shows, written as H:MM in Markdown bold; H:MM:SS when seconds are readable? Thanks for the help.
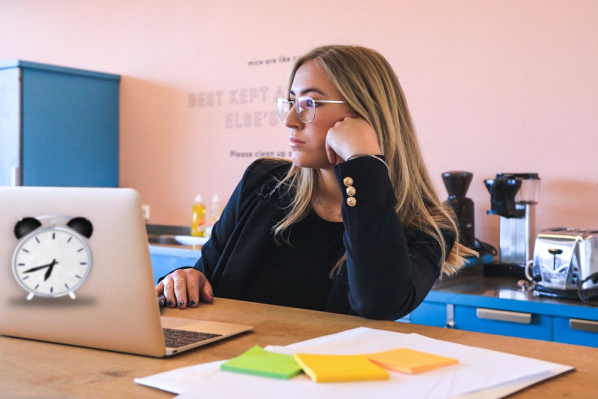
**6:42**
